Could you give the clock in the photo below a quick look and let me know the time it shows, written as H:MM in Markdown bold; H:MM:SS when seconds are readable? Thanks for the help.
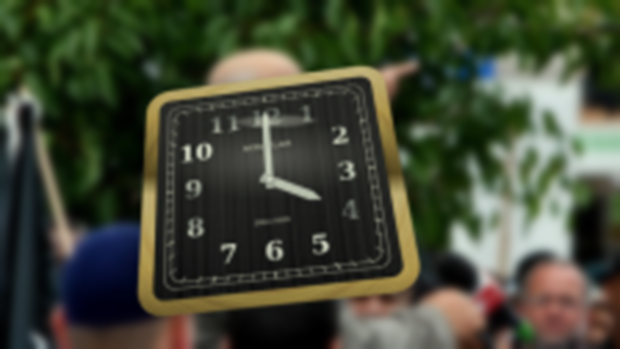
**4:00**
